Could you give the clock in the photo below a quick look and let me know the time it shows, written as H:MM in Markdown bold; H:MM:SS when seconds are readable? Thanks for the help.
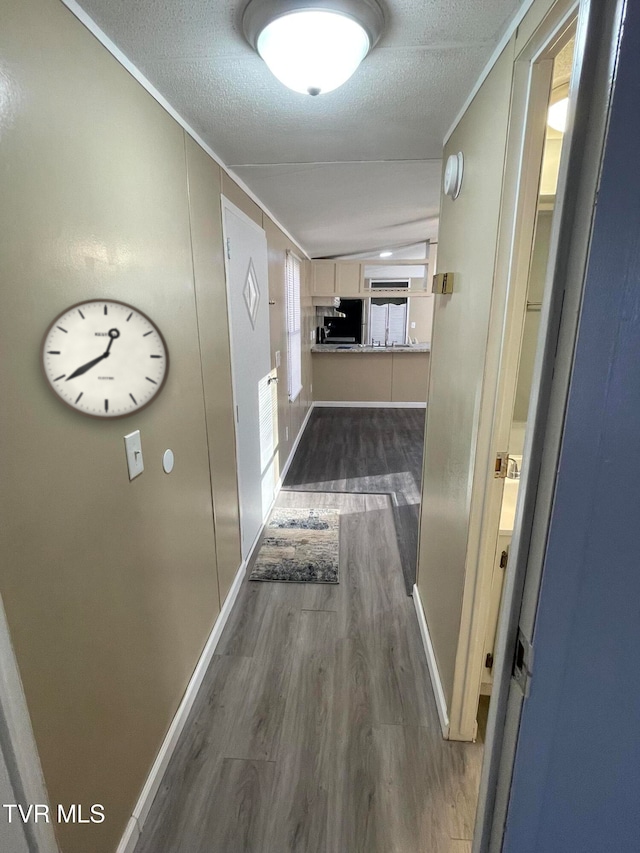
**12:39**
